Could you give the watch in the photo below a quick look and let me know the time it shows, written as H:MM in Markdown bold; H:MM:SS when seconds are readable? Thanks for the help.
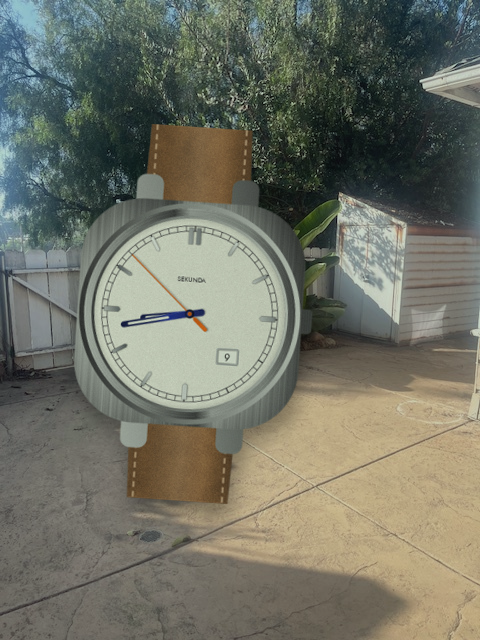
**8:42:52**
